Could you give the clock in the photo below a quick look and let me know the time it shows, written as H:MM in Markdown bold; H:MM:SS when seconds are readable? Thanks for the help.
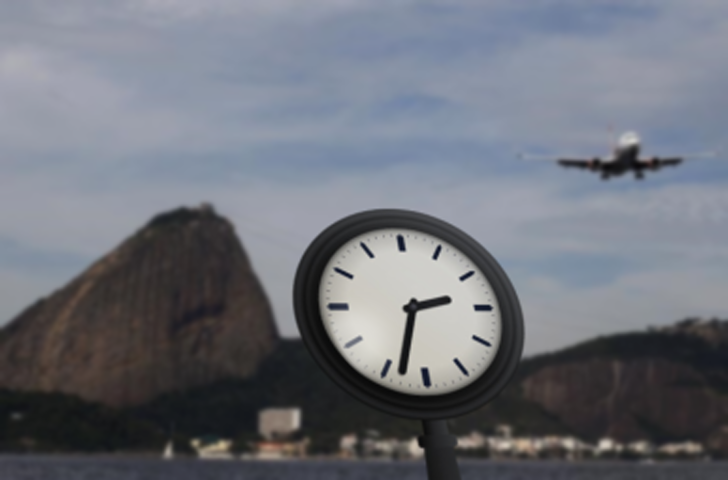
**2:33**
